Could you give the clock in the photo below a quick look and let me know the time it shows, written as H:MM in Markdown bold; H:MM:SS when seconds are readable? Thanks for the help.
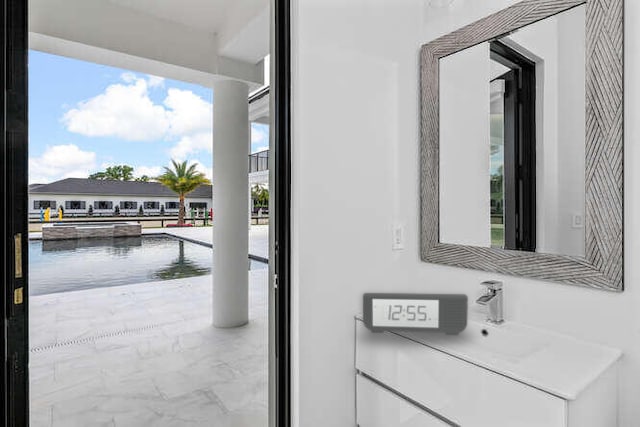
**12:55**
